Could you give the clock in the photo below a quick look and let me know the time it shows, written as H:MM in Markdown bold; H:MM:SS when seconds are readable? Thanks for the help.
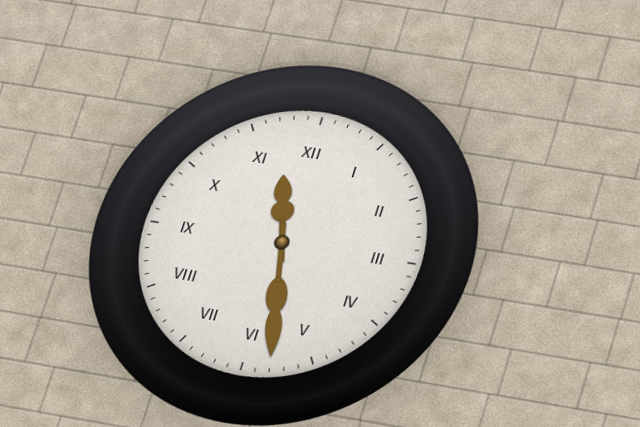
**11:28**
